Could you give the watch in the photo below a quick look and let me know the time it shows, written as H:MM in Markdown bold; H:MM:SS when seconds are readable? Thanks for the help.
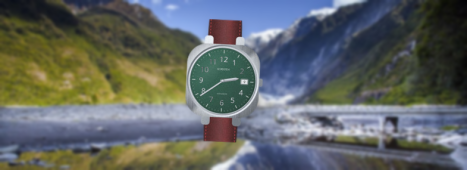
**2:39**
